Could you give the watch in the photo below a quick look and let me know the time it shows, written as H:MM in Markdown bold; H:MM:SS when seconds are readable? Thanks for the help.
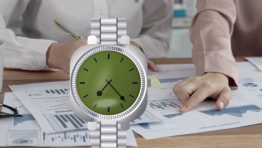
**7:23**
